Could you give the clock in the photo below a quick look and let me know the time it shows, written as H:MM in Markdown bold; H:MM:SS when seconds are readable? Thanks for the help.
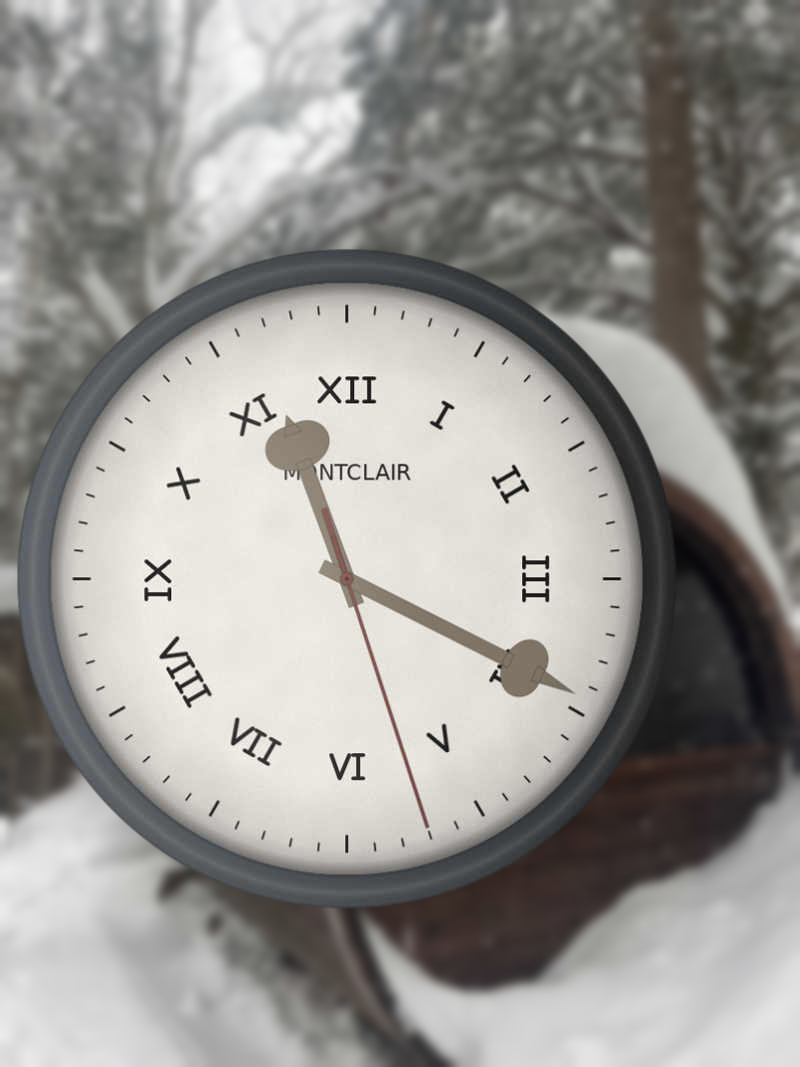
**11:19:27**
